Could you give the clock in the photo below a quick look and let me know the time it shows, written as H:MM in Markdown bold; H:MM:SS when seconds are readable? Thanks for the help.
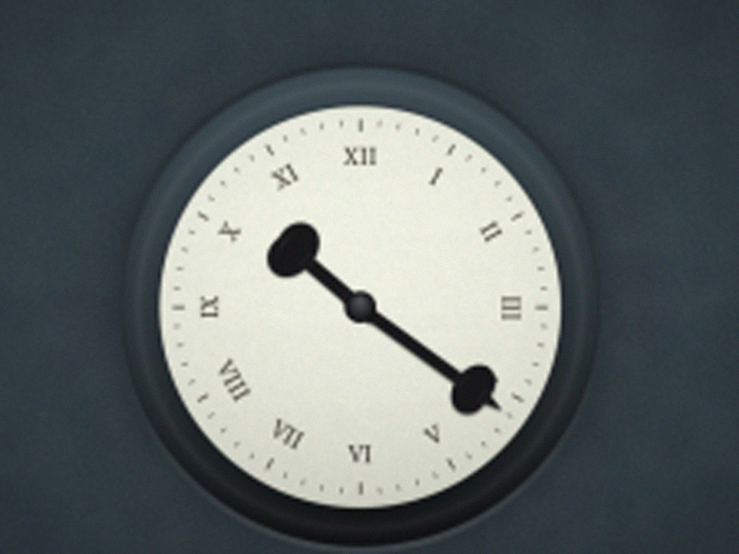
**10:21**
